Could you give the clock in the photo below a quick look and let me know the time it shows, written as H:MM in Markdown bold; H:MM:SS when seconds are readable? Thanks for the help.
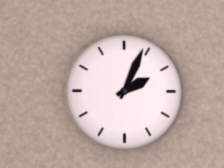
**2:04**
